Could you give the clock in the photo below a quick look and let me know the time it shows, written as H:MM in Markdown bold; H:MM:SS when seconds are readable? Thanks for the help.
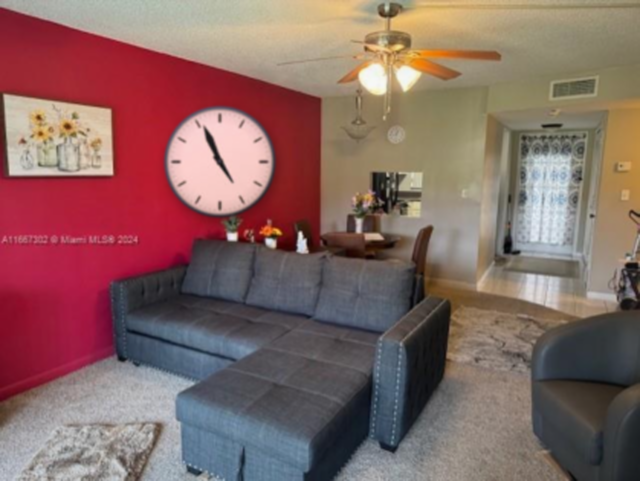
**4:56**
